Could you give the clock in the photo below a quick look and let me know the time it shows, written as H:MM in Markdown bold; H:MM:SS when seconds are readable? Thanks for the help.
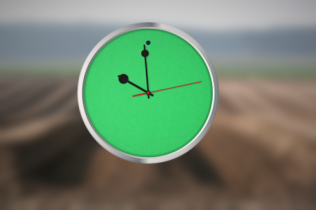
**9:59:13**
